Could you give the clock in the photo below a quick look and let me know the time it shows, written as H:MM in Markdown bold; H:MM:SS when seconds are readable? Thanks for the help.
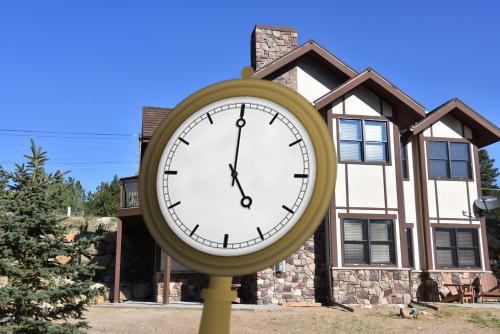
**5:00**
